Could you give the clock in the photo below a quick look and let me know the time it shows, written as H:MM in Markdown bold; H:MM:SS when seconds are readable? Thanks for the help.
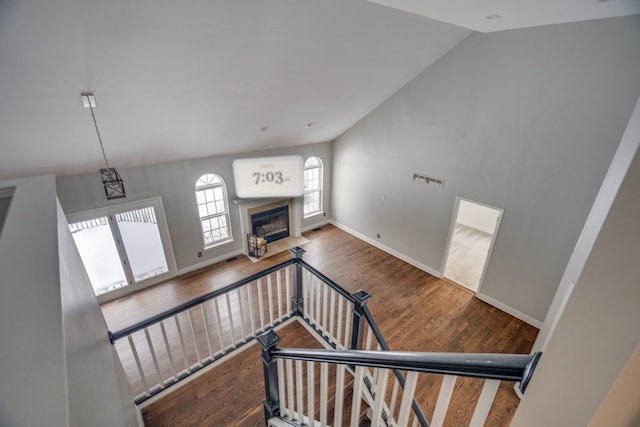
**7:03**
